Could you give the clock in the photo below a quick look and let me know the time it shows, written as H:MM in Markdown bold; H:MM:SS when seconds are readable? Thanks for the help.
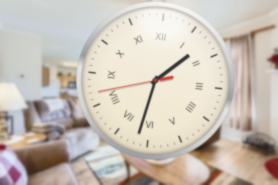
**1:31:42**
